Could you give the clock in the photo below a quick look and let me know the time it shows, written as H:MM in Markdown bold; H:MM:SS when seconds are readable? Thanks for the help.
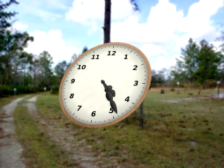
**4:24**
